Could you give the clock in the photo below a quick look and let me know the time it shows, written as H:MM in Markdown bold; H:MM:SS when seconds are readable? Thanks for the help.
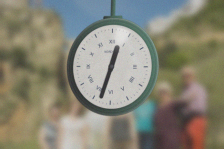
**12:33**
